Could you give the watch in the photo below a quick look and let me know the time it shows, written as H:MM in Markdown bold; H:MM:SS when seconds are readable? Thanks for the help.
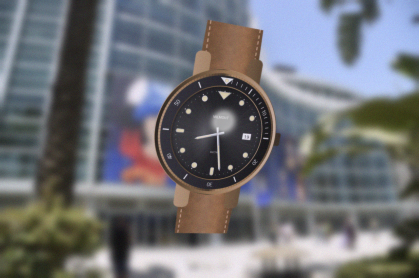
**8:28**
